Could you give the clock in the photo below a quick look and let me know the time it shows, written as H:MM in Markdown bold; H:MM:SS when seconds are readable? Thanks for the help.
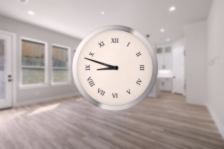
**8:48**
